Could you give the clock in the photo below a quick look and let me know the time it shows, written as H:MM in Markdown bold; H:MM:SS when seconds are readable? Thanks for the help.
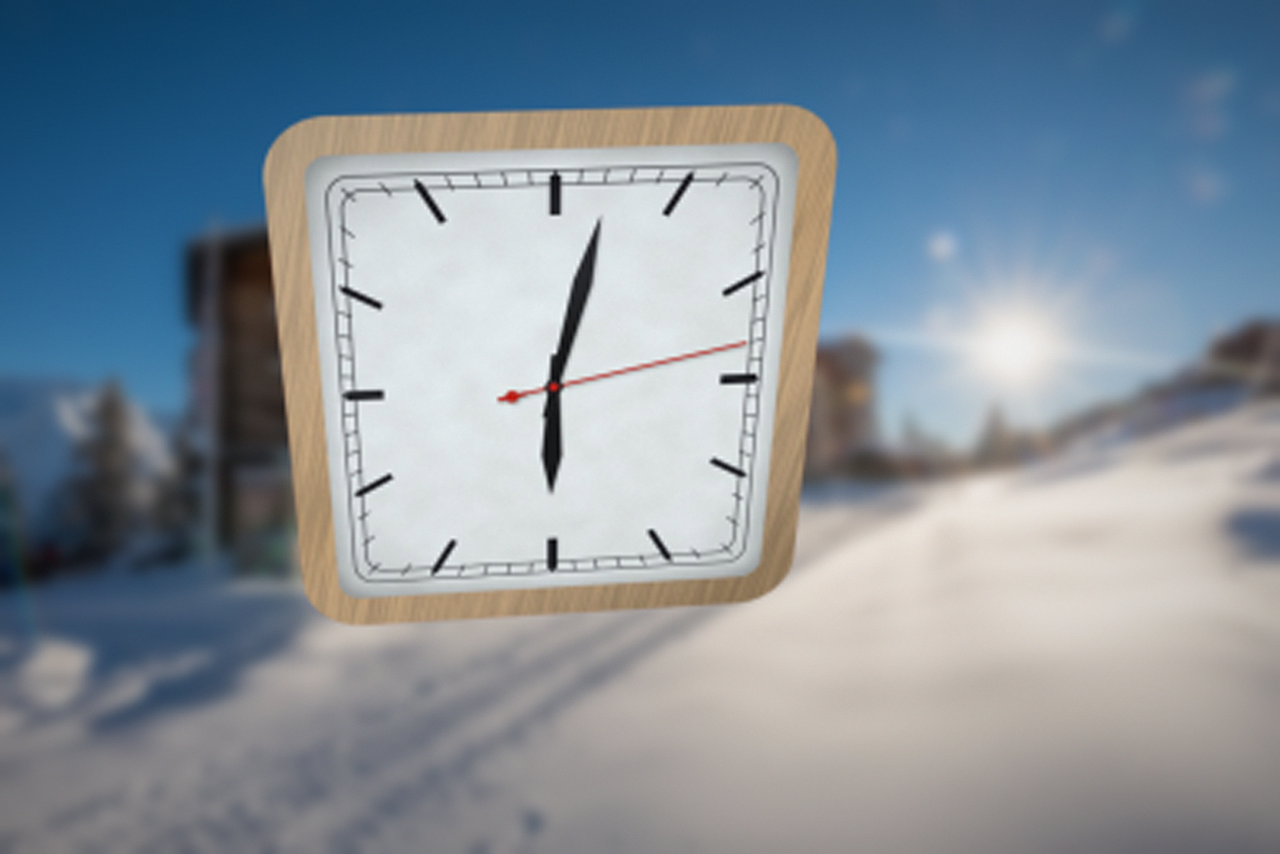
**6:02:13**
